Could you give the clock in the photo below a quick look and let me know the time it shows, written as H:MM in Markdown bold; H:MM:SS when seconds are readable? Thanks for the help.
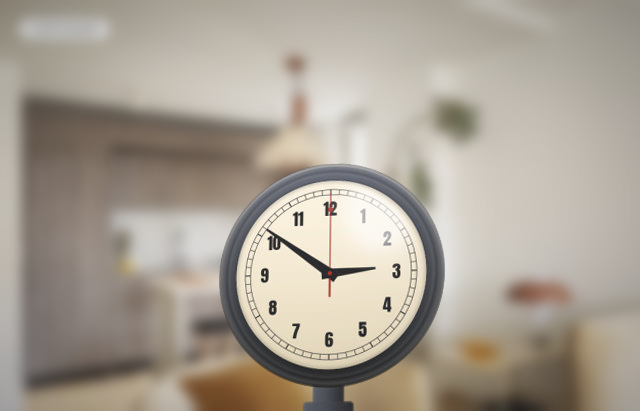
**2:51:00**
